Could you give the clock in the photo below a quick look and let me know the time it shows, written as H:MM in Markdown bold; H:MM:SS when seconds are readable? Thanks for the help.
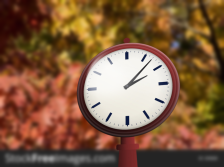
**2:07**
